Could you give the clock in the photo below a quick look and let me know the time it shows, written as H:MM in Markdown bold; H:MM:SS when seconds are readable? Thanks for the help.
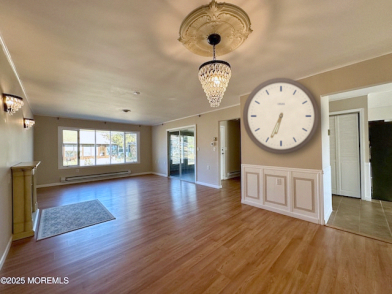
**6:34**
